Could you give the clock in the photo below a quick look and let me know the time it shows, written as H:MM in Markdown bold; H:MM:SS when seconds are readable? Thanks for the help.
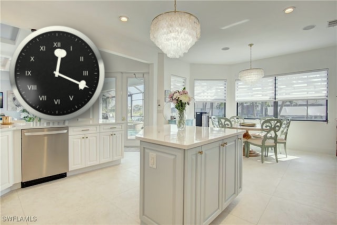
**12:19**
